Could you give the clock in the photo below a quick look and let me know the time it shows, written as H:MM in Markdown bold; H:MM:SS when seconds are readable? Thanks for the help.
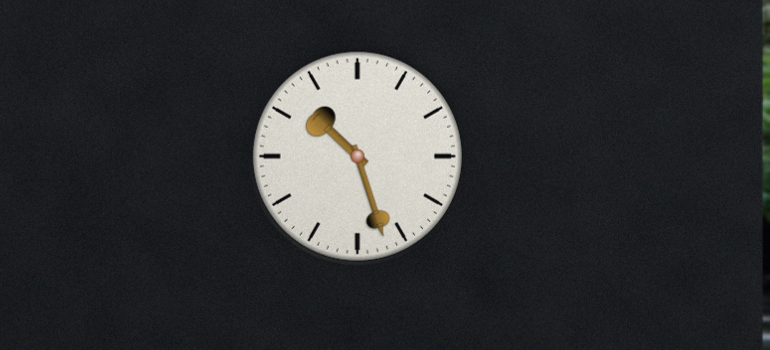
**10:27**
